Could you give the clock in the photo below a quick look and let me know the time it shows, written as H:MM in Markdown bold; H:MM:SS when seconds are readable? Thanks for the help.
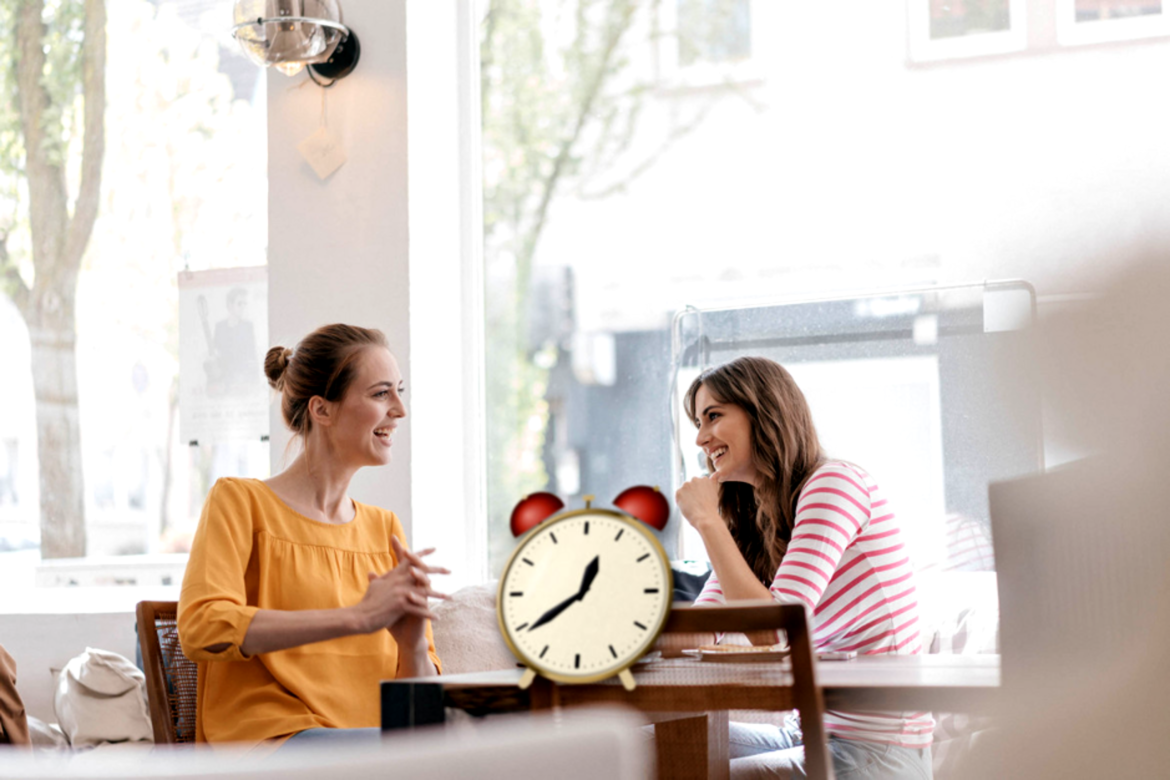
**12:39**
